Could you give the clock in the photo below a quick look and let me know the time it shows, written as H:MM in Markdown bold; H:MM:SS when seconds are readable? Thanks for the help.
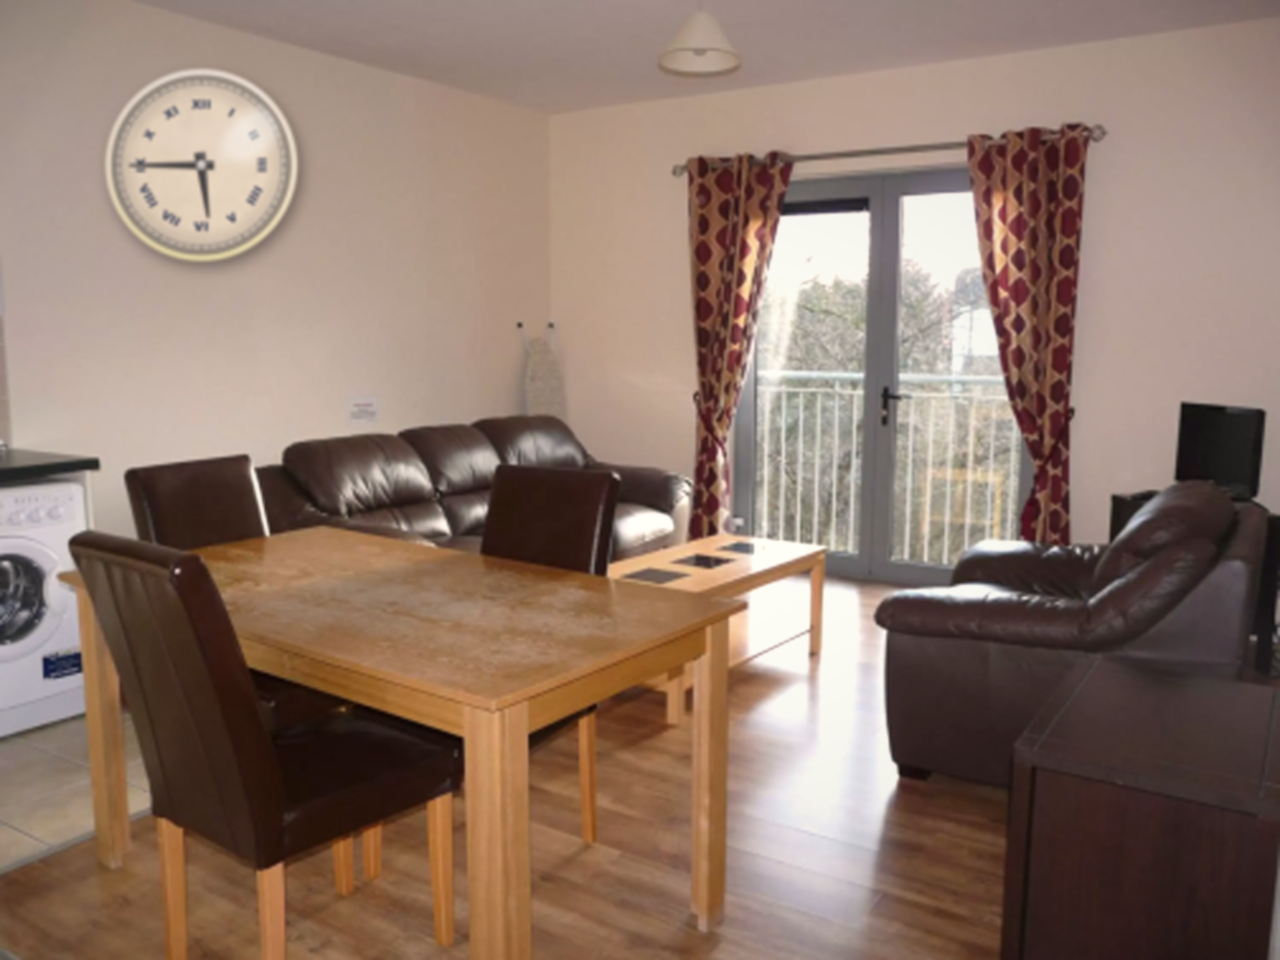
**5:45**
